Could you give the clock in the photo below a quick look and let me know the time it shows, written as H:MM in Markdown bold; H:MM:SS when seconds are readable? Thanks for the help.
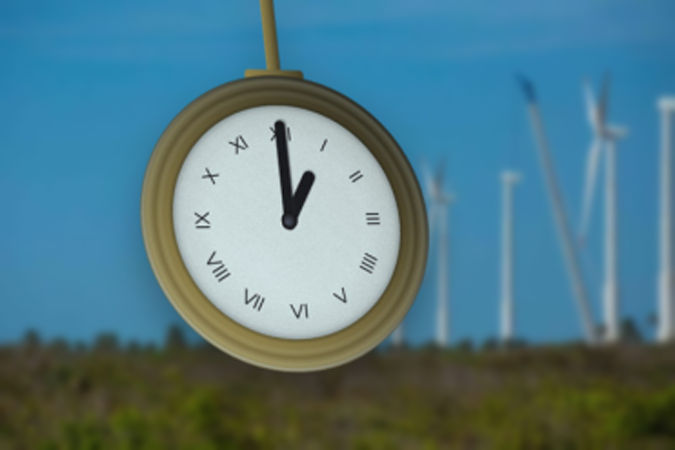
**1:00**
